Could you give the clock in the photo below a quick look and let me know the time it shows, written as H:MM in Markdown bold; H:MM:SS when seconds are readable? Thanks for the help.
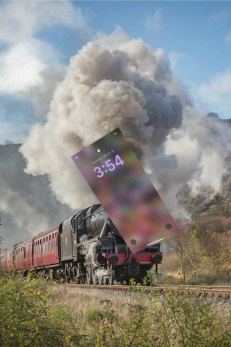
**3:54**
